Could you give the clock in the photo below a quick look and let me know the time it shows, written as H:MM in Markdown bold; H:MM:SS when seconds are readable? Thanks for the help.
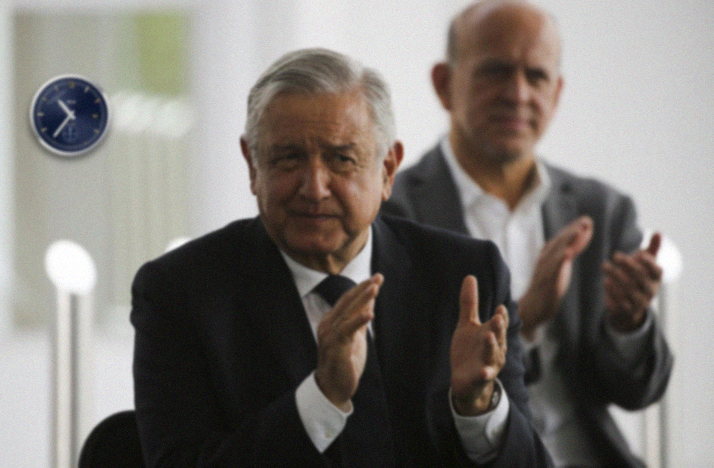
**10:36**
